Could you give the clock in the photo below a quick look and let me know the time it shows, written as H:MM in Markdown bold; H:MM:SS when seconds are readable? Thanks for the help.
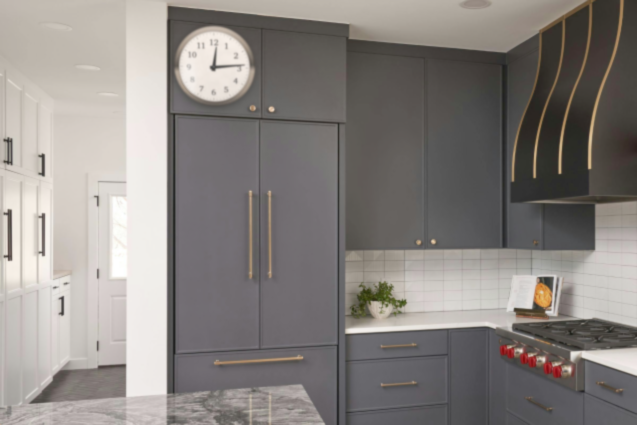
**12:14**
